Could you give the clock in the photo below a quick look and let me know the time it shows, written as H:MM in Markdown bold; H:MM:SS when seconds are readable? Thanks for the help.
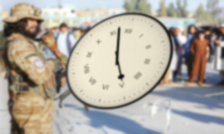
**4:57**
